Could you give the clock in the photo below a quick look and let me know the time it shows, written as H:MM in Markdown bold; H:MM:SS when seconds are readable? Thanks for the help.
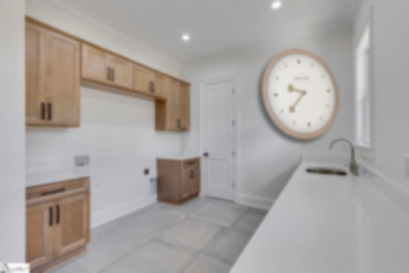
**9:38**
